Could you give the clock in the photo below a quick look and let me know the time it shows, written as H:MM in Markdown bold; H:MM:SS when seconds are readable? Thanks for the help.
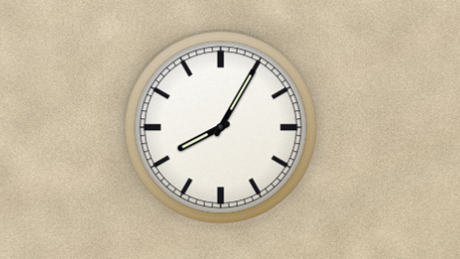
**8:05**
